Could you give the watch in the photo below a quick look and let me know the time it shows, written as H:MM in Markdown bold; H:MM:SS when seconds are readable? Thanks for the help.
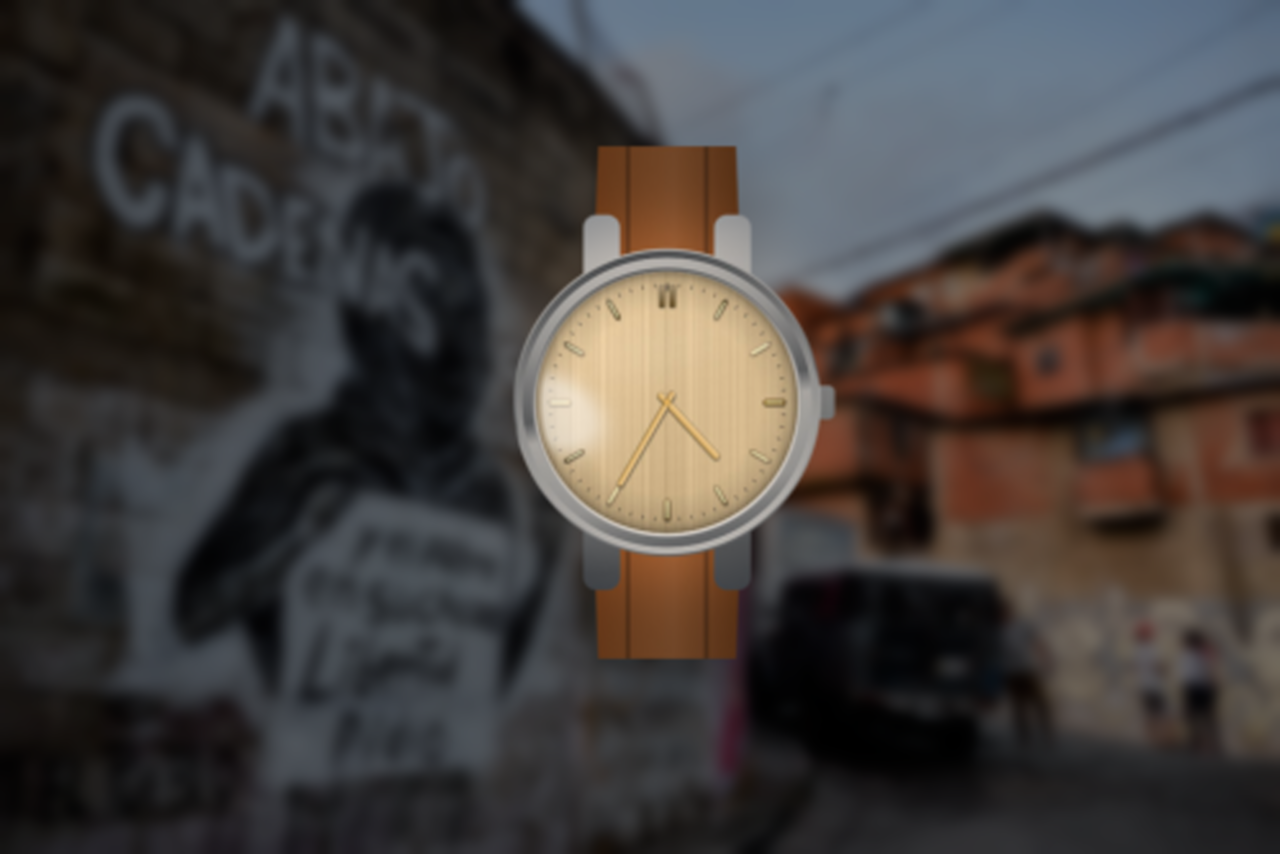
**4:35**
